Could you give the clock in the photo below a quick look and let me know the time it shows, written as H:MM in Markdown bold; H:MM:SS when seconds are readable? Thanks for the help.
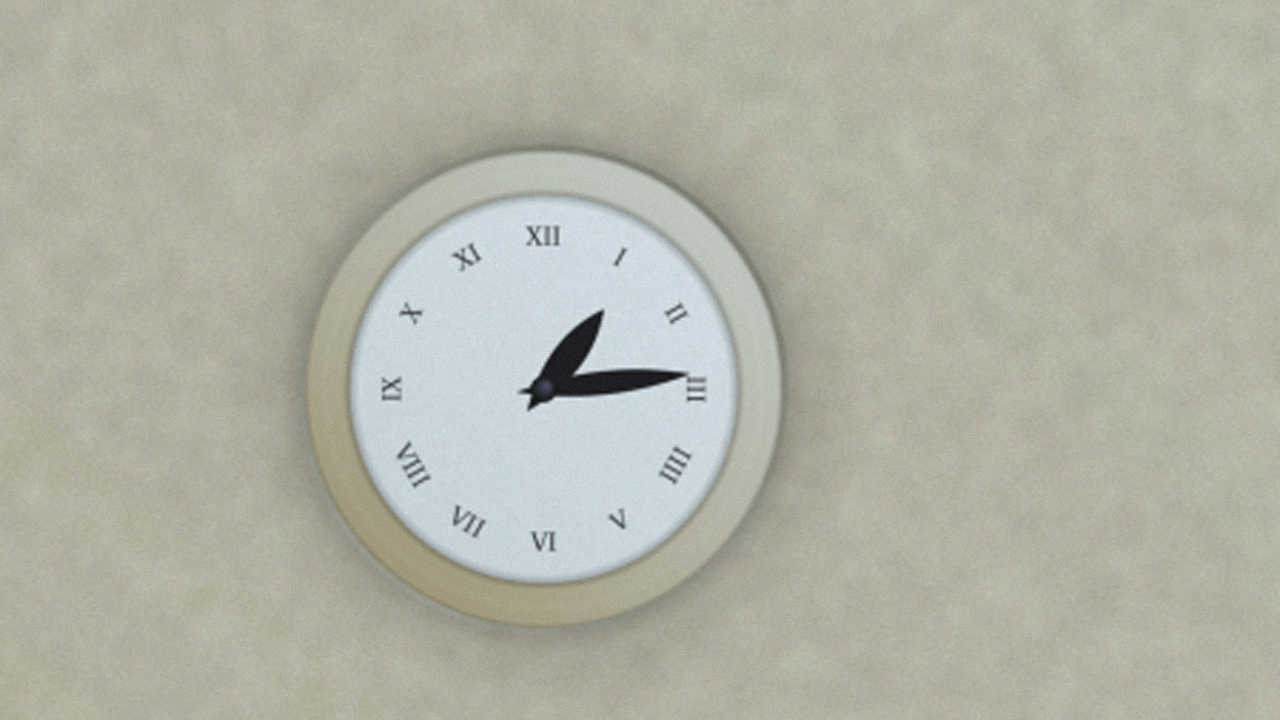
**1:14**
